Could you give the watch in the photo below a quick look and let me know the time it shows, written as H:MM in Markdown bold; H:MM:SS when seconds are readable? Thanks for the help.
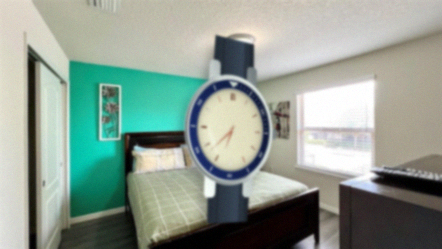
**6:38**
